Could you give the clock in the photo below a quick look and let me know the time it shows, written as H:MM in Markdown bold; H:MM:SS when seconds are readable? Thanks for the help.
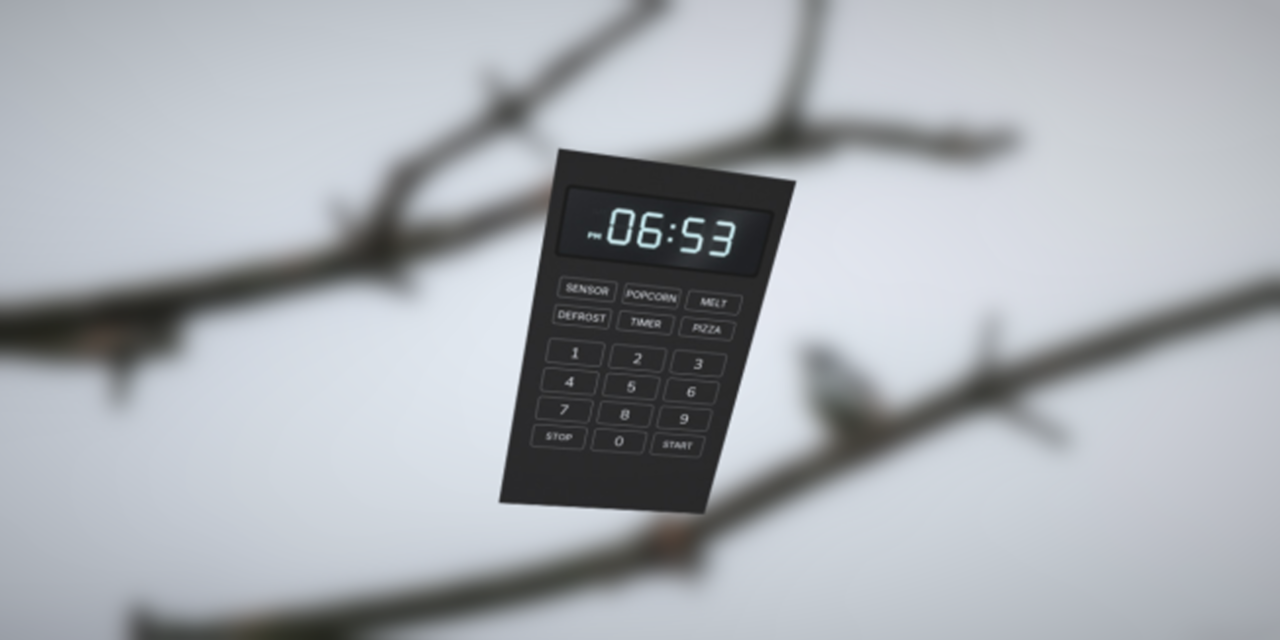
**6:53**
